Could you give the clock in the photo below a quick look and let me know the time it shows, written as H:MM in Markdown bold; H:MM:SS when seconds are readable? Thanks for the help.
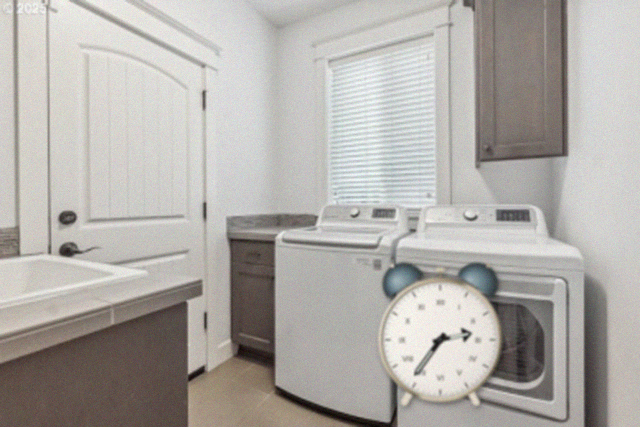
**2:36**
